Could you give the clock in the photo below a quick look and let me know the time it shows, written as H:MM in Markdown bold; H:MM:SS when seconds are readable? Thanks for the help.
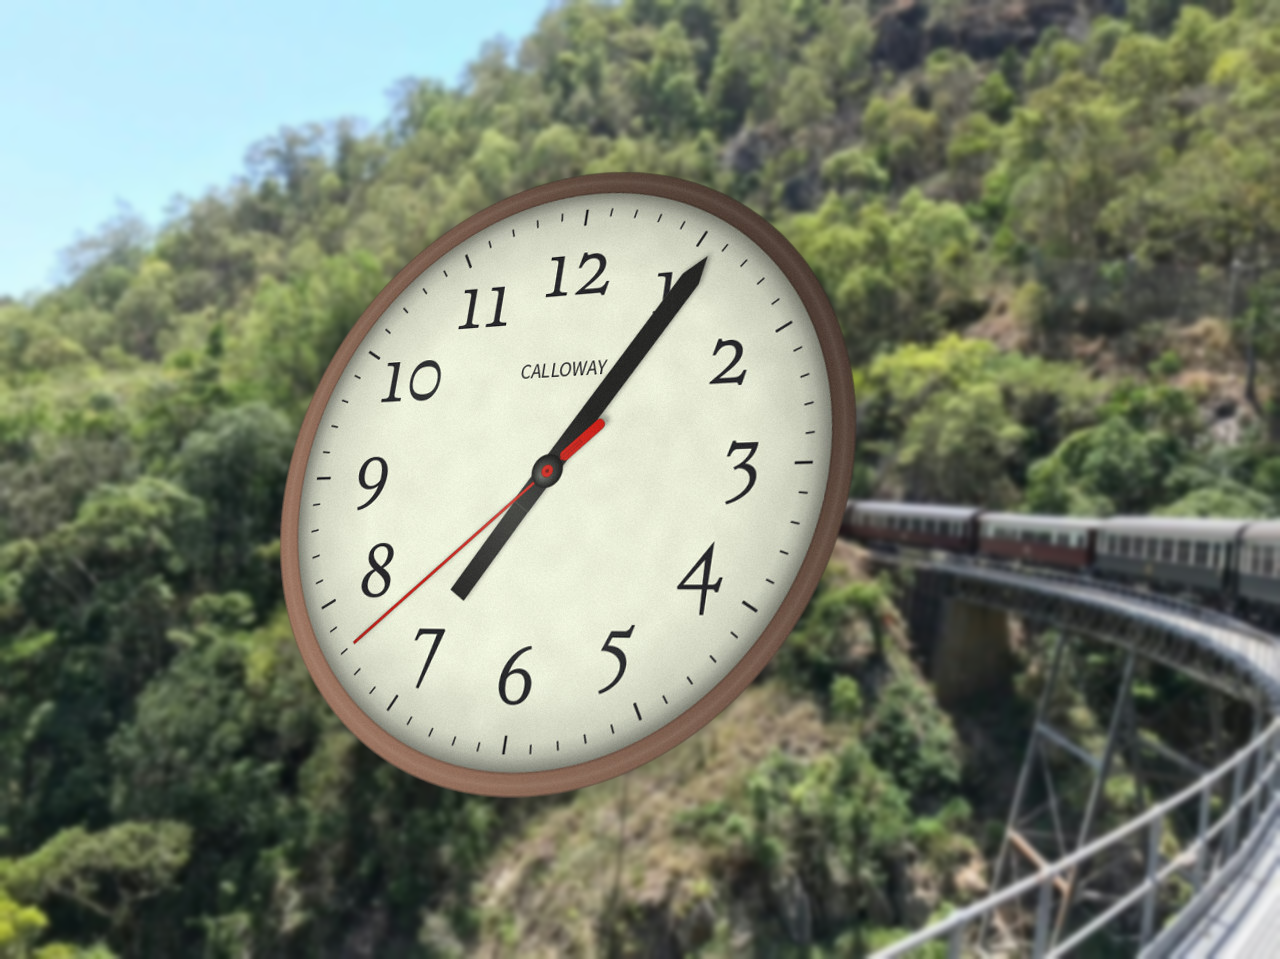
**7:05:38**
